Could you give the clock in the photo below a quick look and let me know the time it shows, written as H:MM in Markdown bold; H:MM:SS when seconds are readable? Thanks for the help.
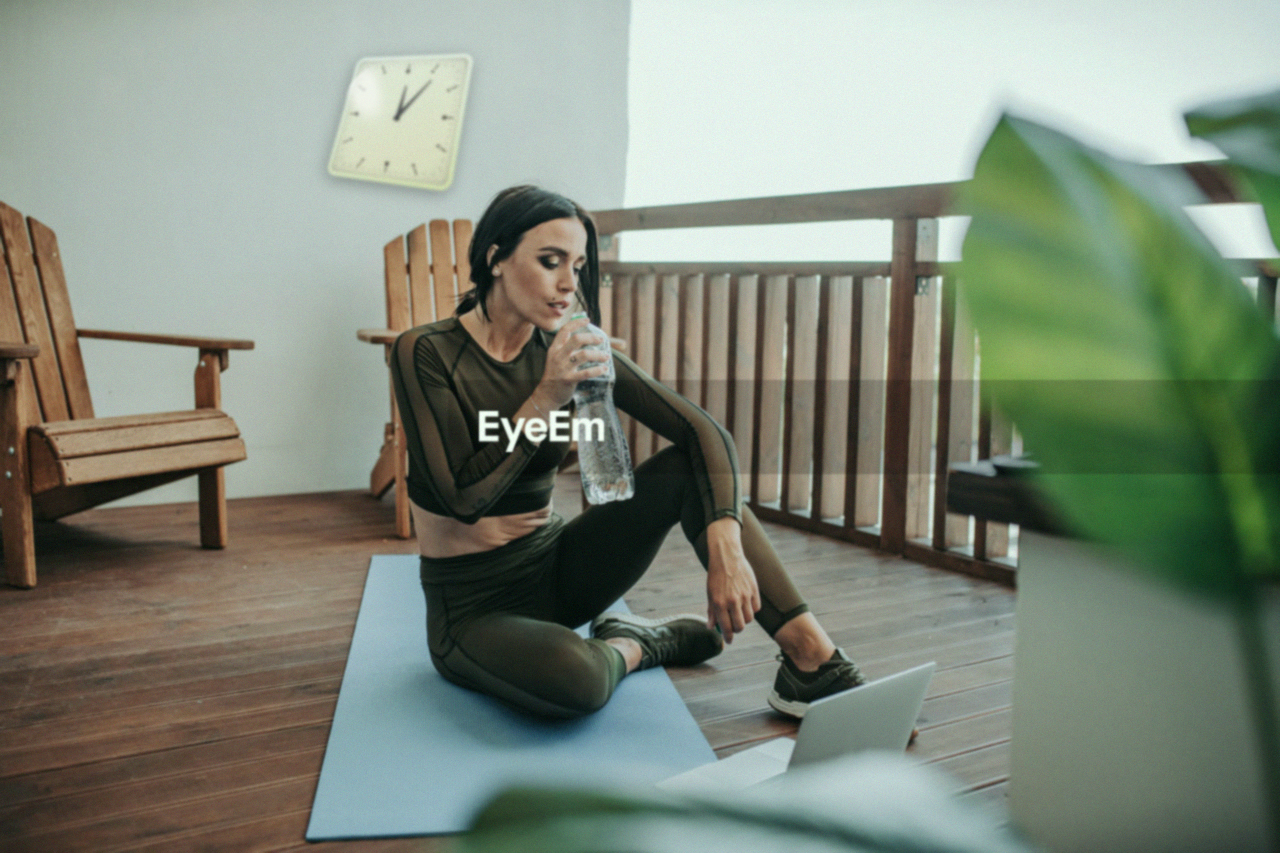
**12:06**
